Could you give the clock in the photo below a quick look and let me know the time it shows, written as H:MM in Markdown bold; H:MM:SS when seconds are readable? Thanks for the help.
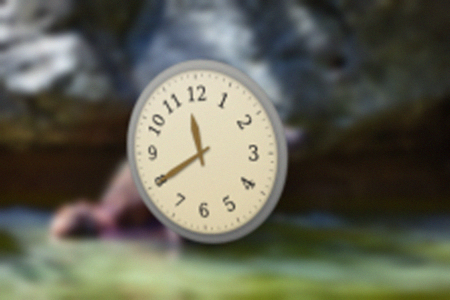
**11:40**
